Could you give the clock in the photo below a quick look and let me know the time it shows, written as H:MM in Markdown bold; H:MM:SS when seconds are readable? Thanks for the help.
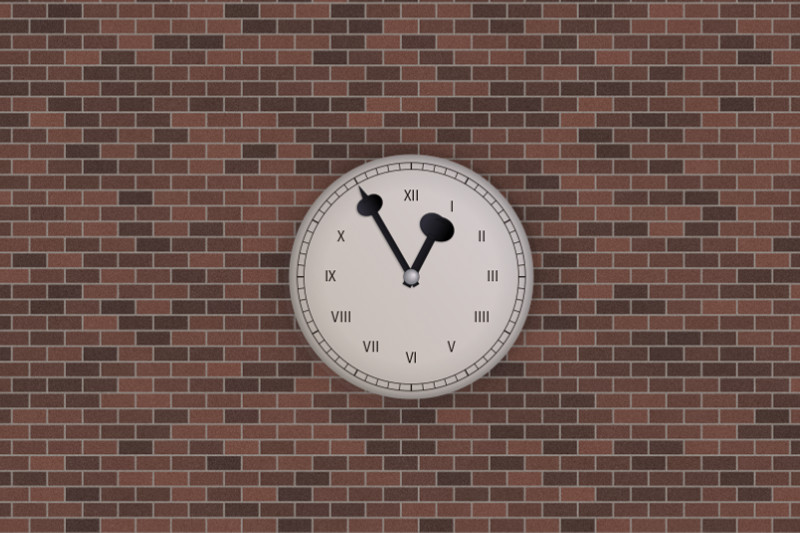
**12:55**
